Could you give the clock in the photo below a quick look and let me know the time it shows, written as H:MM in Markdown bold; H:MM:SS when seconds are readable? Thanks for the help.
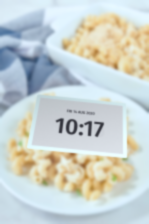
**10:17**
